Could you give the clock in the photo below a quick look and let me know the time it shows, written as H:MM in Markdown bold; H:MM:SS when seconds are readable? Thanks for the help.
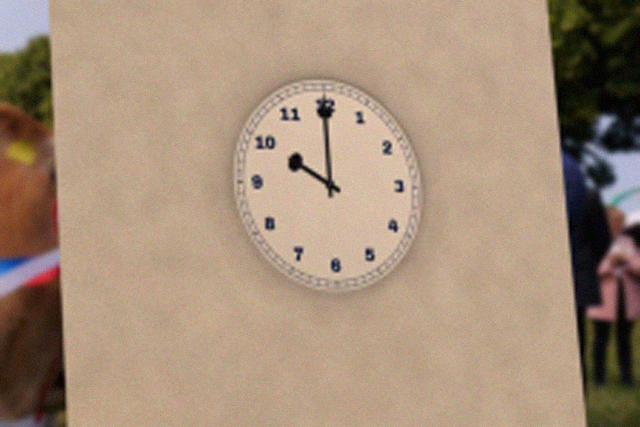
**10:00**
